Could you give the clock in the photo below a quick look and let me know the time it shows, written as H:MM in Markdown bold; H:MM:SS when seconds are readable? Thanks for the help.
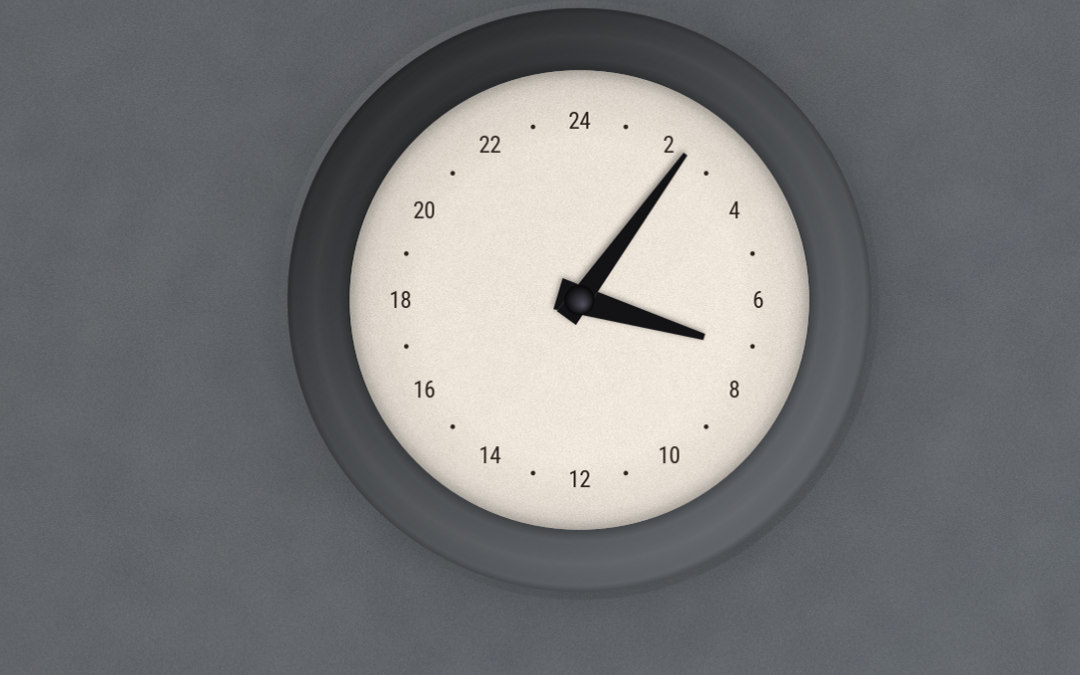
**7:06**
